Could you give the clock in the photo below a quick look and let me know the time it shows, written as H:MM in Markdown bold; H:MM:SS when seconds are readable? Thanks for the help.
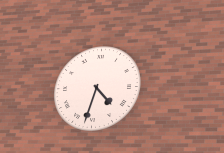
**4:32**
